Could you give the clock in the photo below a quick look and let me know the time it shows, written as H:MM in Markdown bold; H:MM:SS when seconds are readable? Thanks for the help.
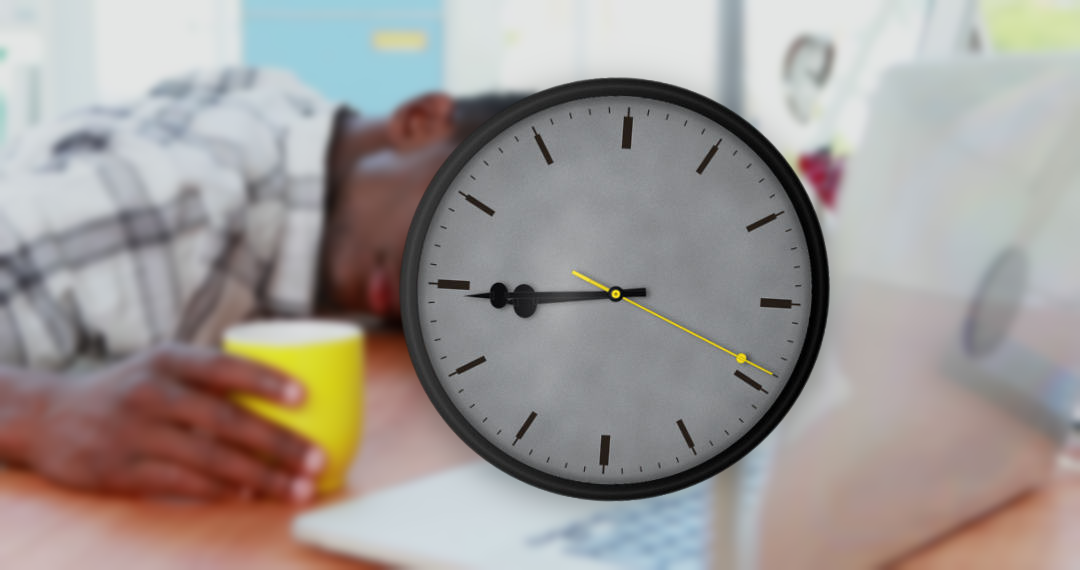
**8:44:19**
